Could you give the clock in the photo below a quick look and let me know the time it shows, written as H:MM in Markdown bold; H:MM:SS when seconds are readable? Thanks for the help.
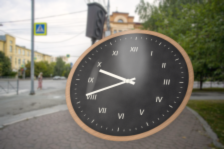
**9:41**
